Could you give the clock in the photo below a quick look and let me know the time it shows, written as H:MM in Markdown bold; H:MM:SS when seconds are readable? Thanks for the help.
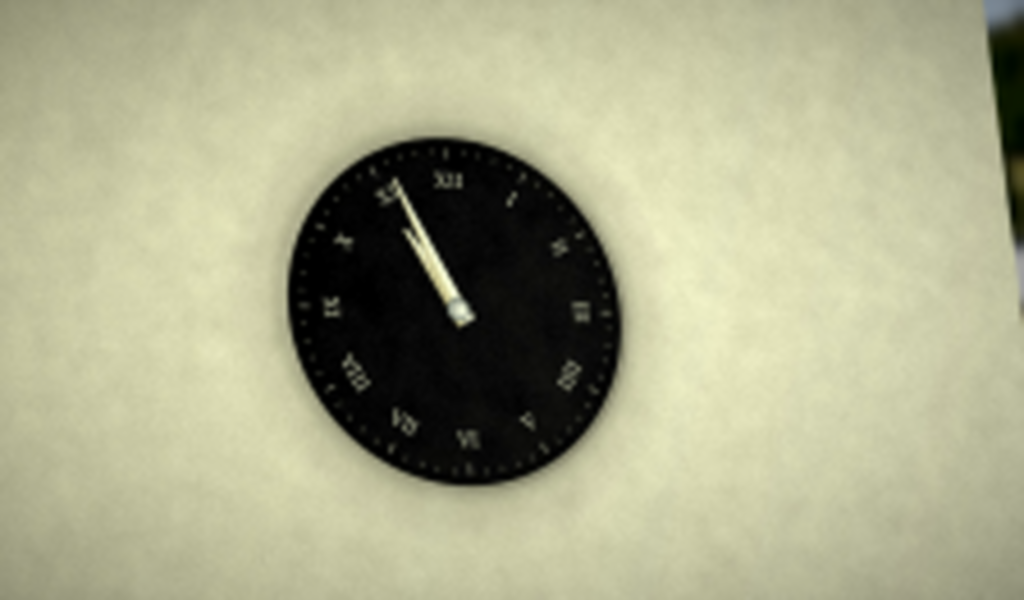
**10:56**
